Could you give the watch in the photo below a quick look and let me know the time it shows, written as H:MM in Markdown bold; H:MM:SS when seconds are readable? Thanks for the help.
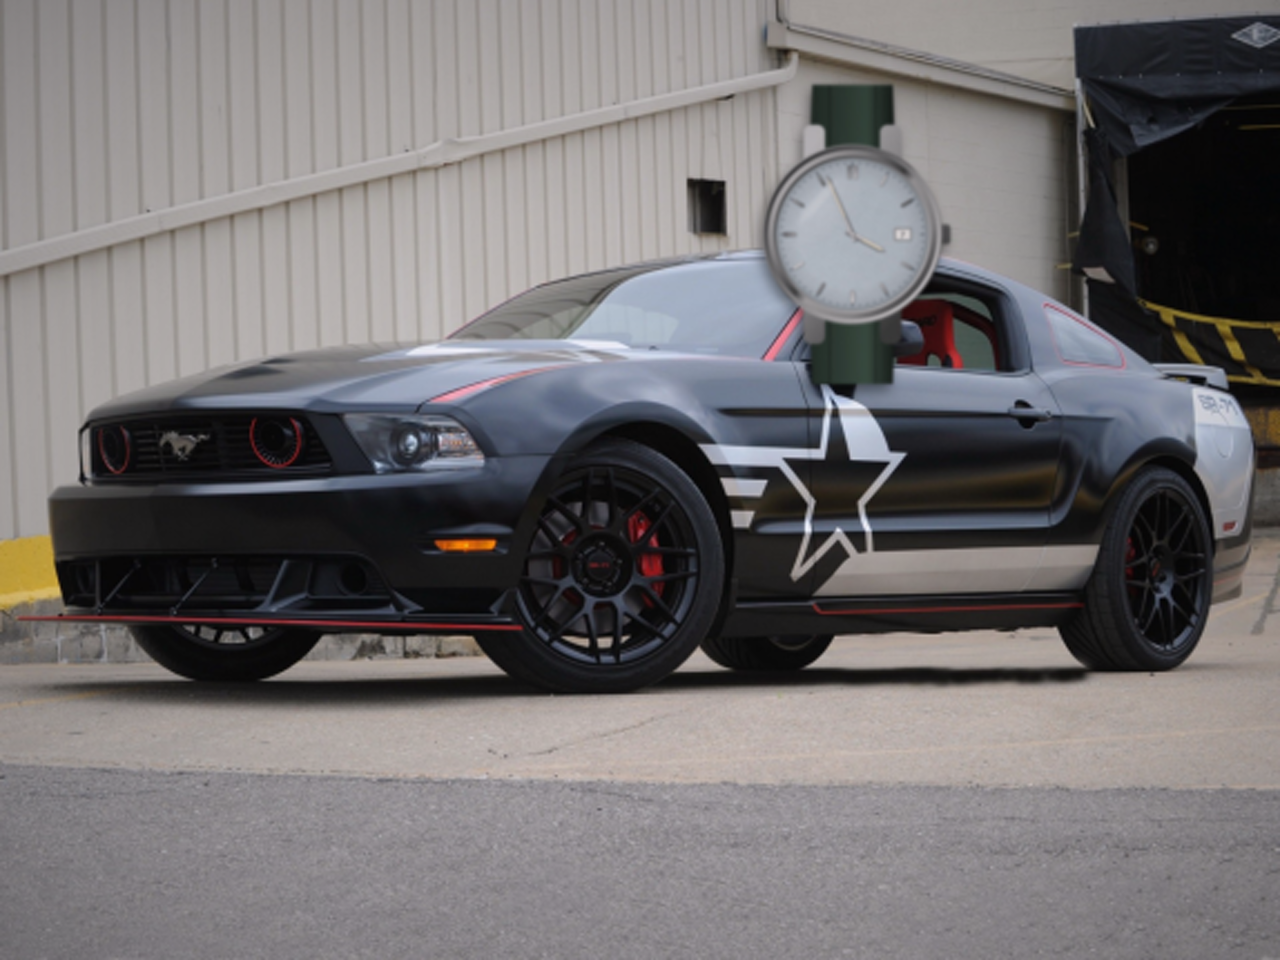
**3:56**
